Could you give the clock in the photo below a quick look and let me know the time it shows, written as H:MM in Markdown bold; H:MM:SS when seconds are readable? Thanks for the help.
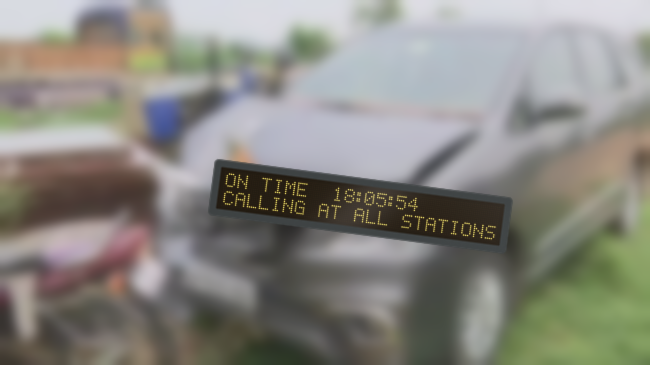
**18:05:54**
